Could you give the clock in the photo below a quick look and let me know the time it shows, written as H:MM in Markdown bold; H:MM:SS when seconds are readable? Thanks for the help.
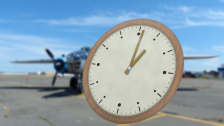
**1:01**
